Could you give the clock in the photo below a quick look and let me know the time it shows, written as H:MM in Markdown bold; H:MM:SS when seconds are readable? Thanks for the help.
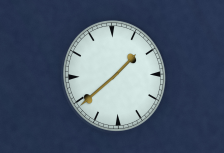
**1:39**
